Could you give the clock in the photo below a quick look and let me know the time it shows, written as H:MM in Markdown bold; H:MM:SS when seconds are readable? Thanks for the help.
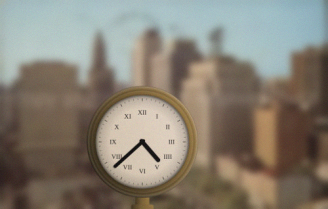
**4:38**
